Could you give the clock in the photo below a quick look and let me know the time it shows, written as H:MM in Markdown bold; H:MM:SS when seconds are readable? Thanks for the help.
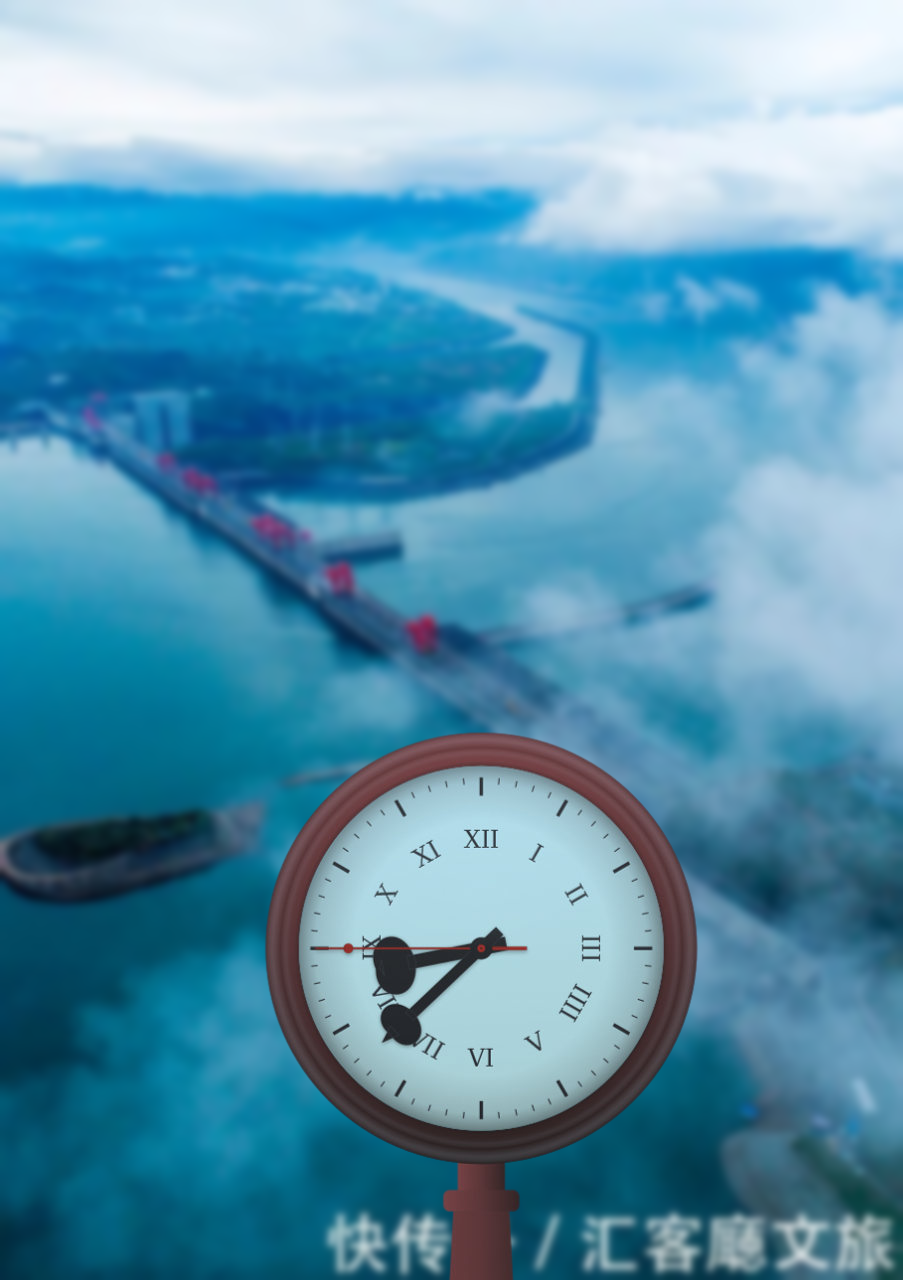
**8:37:45**
